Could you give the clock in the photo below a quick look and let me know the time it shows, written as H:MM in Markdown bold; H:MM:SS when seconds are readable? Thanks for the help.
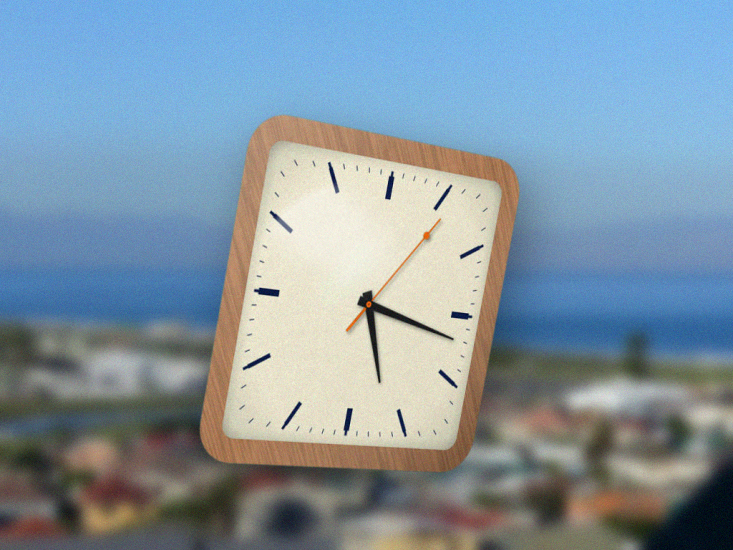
**5:17:06**
